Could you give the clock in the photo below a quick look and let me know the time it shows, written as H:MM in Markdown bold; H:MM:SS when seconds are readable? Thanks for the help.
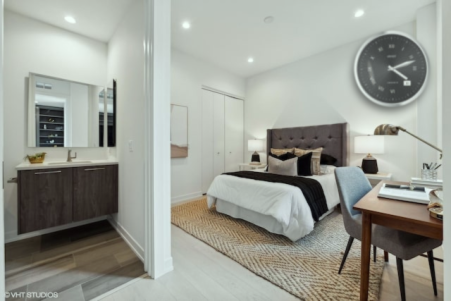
**4:12**
